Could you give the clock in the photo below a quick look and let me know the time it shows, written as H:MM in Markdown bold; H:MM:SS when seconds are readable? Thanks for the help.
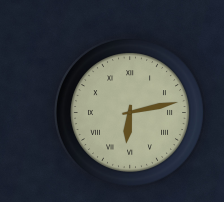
**6:13**
